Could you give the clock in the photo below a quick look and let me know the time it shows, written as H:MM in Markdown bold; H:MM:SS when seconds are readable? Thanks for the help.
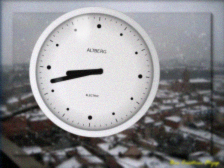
**8:42**
